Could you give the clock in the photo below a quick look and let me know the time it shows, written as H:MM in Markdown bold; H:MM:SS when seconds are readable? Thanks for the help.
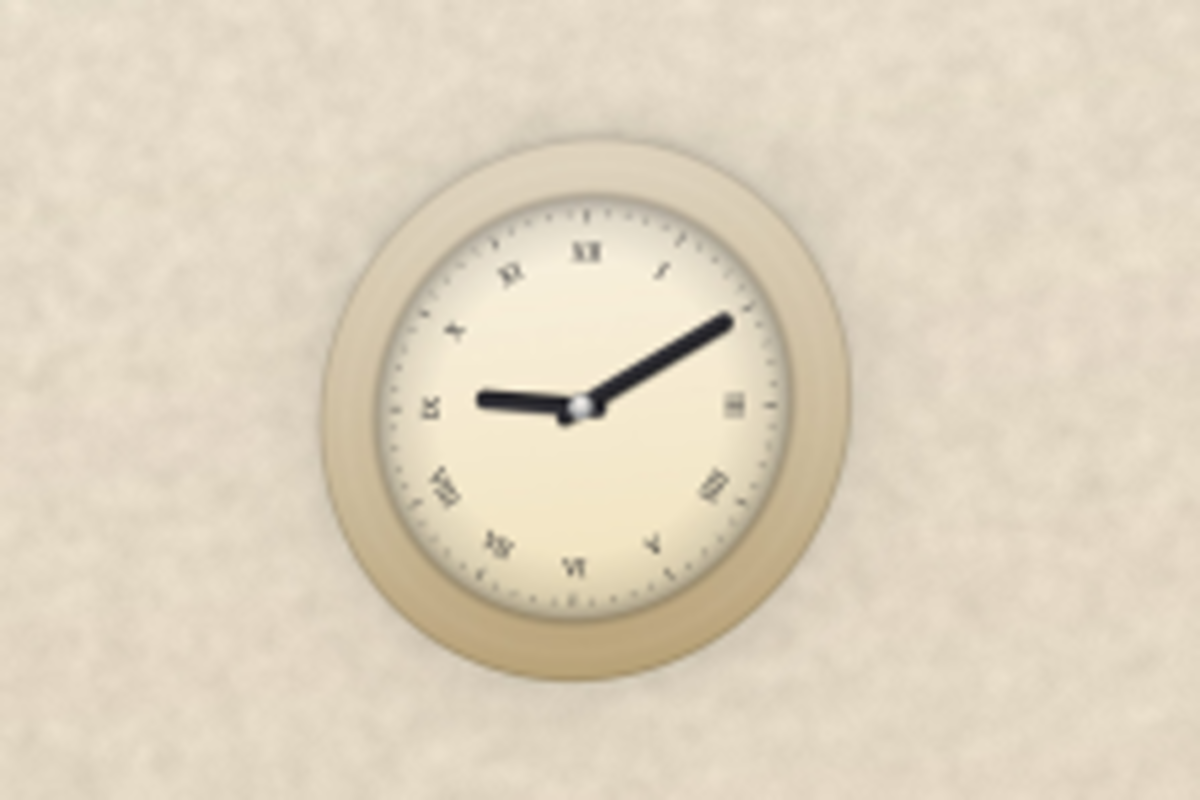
**9:10**
